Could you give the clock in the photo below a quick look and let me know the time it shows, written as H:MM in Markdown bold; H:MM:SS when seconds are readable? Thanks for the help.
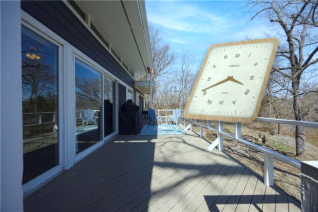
**3:41**
